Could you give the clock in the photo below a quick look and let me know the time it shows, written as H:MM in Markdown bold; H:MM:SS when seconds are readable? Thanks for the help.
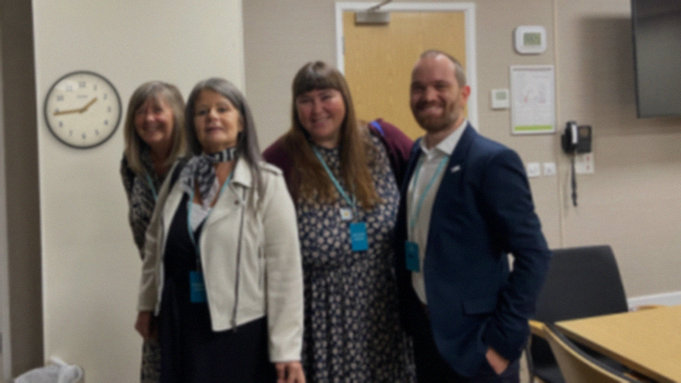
**1:44**
